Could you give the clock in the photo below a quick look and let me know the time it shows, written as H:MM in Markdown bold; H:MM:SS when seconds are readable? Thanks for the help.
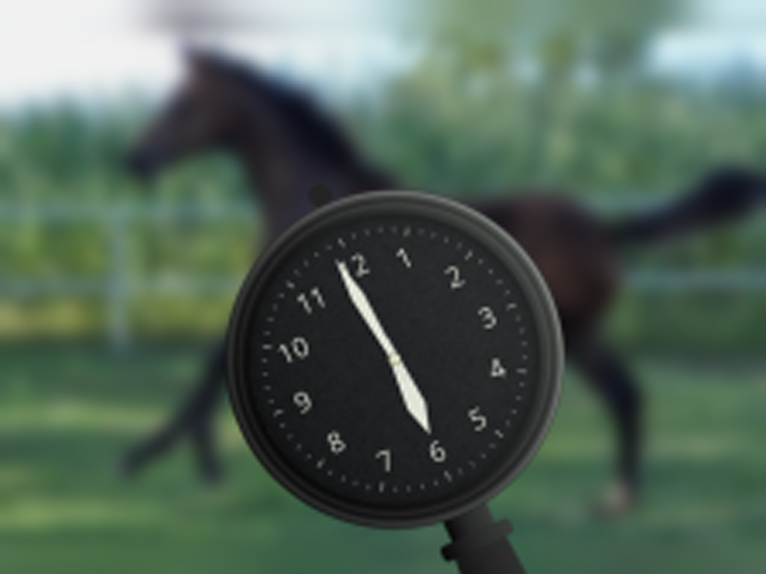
**5:59**
